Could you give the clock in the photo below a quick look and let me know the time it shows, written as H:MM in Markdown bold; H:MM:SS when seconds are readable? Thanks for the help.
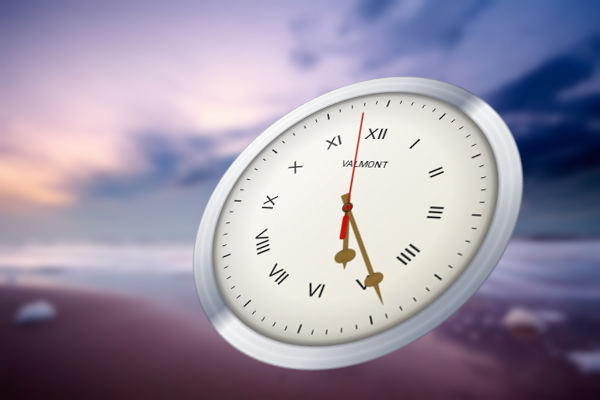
**5:23:58**
